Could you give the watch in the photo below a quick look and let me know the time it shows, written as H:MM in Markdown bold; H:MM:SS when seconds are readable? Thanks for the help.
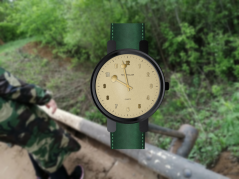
**9:58**
